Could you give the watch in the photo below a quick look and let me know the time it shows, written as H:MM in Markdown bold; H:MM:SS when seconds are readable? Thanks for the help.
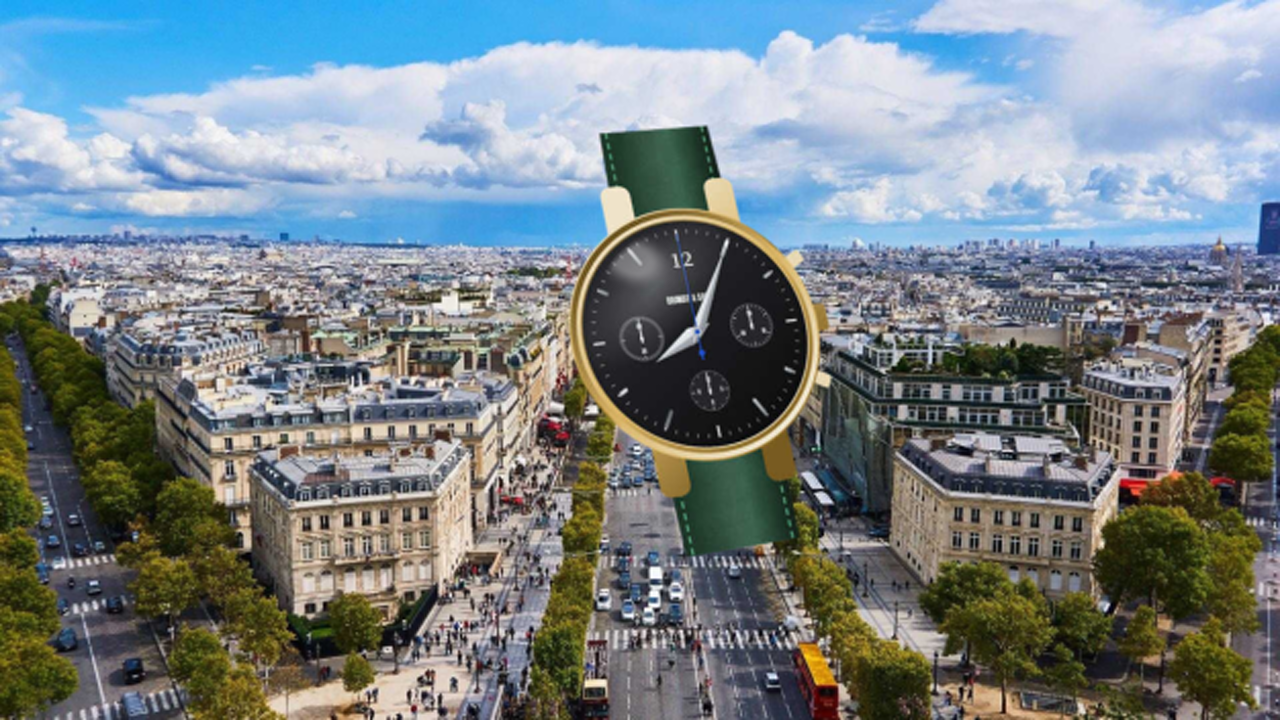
**8:05**
